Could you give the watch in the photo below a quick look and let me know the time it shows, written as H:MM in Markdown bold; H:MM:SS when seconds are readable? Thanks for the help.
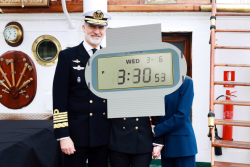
**3:30:53**
